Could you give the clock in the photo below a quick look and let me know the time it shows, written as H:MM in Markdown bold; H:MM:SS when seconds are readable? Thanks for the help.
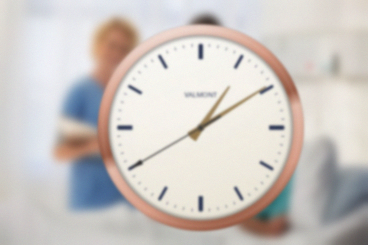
**1:09:40**
